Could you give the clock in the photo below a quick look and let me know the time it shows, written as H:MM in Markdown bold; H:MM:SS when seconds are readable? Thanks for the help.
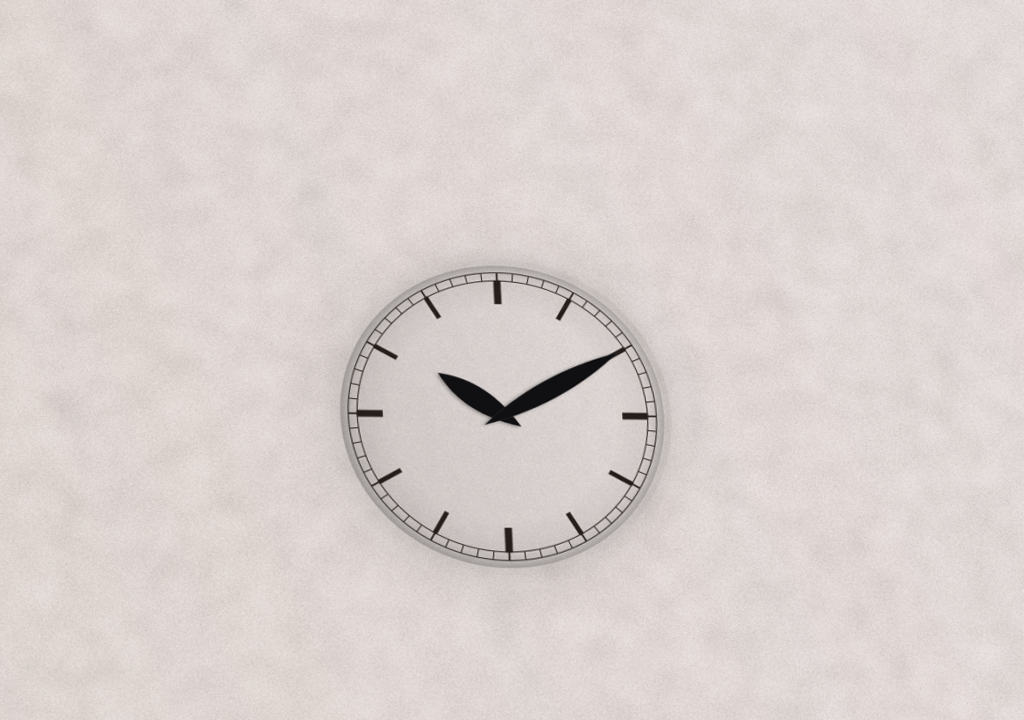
**10:10**
